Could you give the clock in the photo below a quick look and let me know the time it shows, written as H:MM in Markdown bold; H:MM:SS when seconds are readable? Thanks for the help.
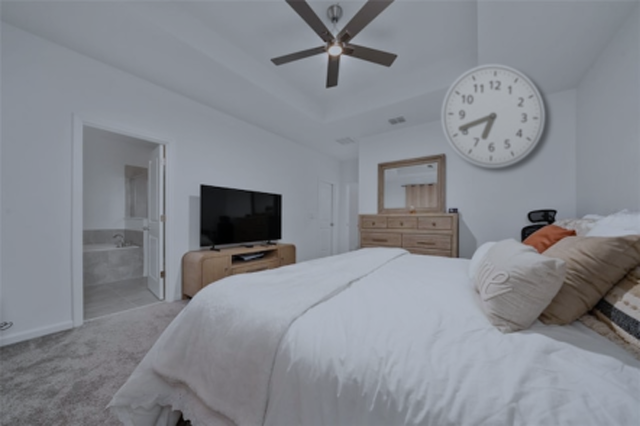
**6:41**
